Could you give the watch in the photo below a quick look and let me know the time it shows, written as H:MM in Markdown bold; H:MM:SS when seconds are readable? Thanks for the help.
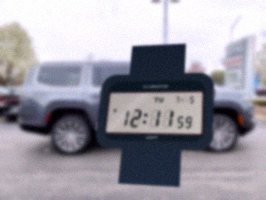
**12:11:59**
